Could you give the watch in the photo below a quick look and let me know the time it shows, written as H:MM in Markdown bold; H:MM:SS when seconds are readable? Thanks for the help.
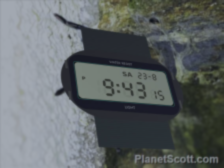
**9:43:15**
